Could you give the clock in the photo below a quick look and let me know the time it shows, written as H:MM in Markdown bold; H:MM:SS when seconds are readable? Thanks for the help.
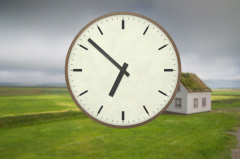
**6:52**
